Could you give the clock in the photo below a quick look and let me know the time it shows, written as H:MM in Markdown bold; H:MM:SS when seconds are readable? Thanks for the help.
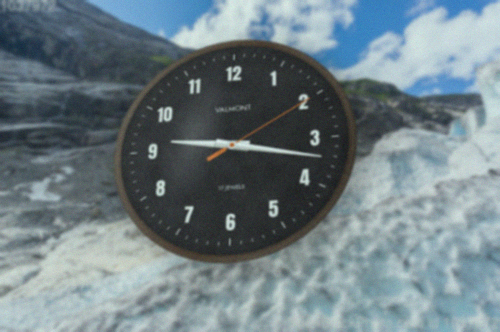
**9:17:10**
